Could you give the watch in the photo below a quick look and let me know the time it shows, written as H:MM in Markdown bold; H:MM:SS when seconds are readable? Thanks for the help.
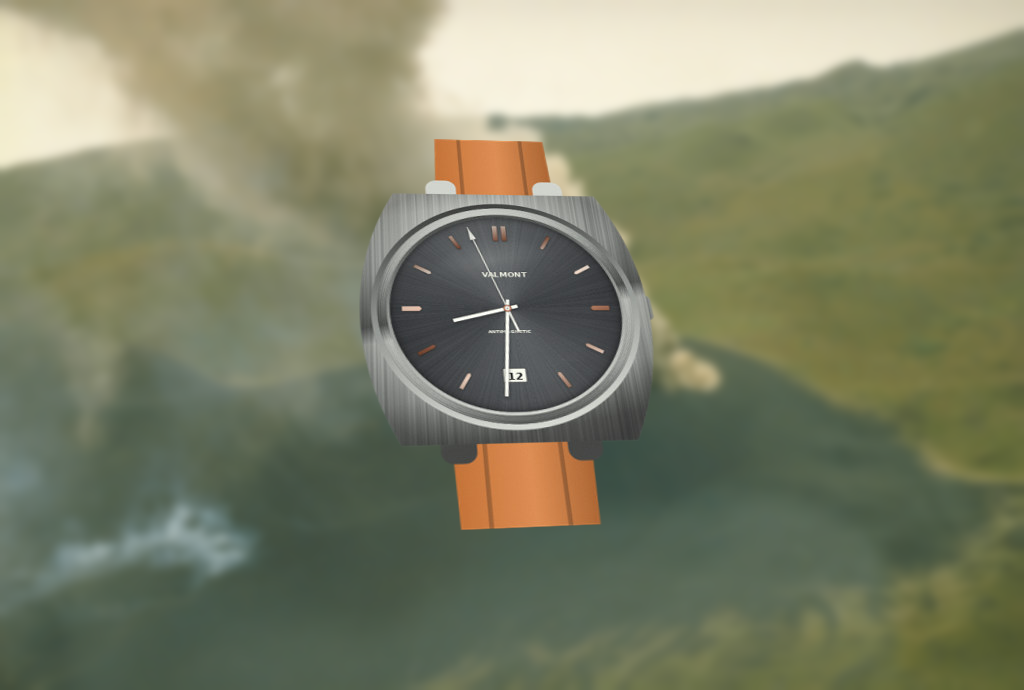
**8:30:57**
